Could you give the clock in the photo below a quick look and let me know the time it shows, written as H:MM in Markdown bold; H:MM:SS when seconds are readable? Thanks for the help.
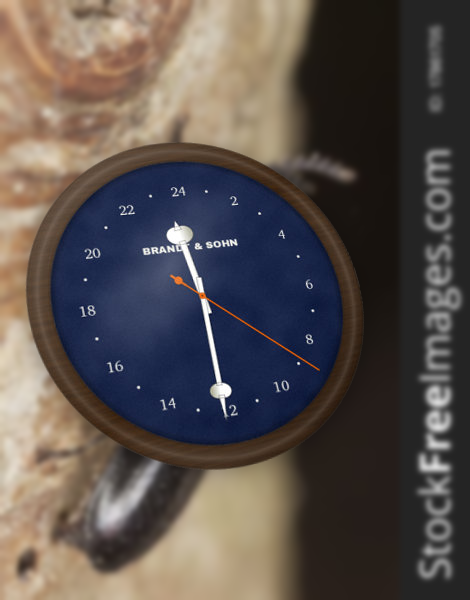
**23:30:22**
